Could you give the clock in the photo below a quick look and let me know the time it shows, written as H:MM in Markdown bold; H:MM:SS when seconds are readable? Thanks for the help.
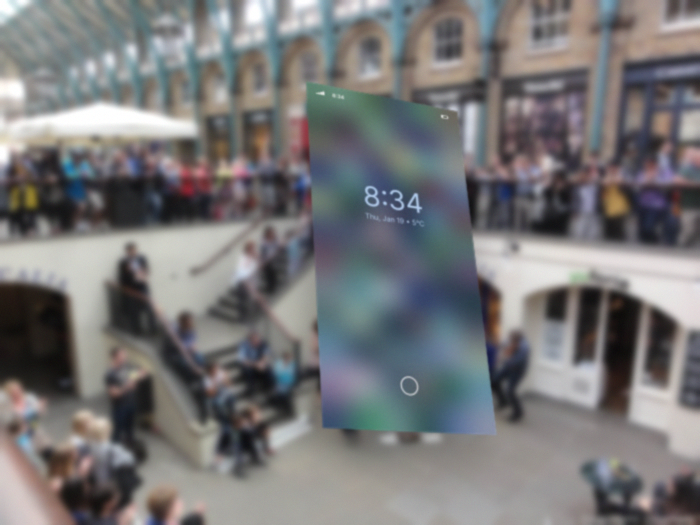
**8:34**
